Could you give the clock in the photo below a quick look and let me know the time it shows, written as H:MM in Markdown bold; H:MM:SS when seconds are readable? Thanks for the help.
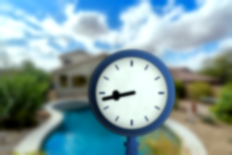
**8:43**
